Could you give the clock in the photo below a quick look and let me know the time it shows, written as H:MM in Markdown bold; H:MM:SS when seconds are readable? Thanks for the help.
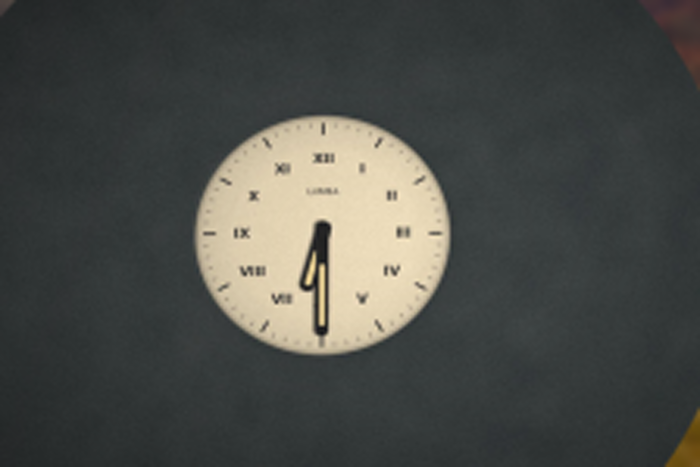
**6:30**
